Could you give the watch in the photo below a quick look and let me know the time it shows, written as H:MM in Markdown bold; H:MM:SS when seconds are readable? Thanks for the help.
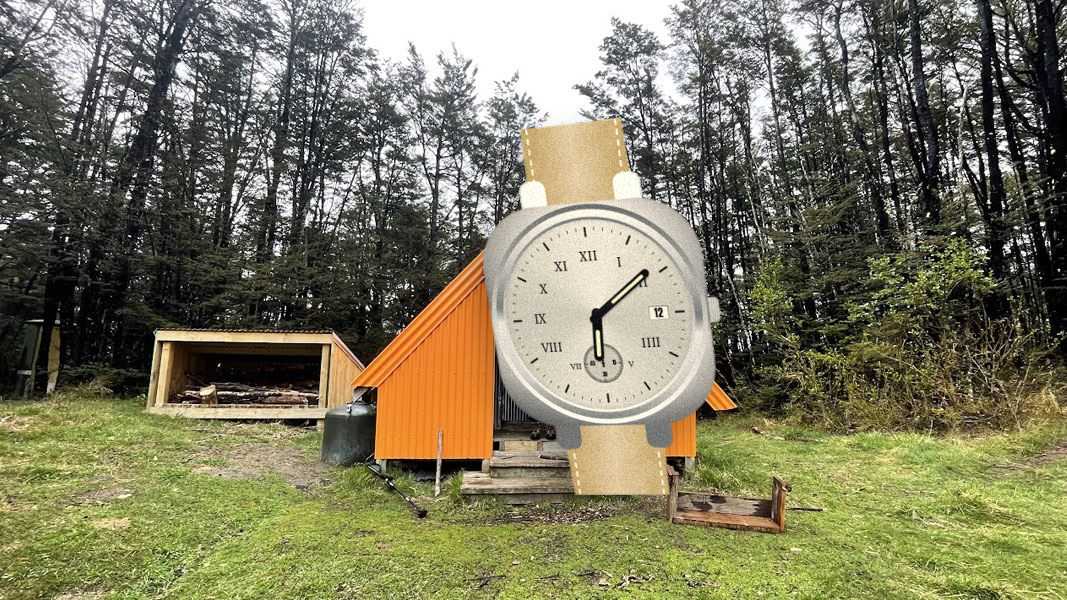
**6:09**
